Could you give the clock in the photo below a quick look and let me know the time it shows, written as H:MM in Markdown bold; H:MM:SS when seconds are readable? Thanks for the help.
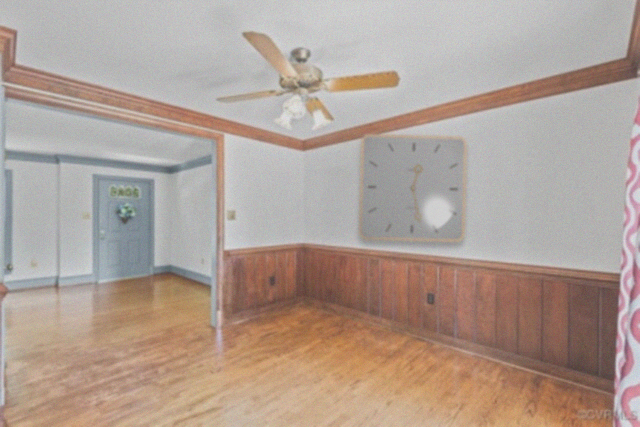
**12:28**
